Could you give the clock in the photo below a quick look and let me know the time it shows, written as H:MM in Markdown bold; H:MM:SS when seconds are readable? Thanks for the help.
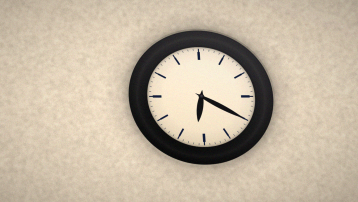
**6:20**
